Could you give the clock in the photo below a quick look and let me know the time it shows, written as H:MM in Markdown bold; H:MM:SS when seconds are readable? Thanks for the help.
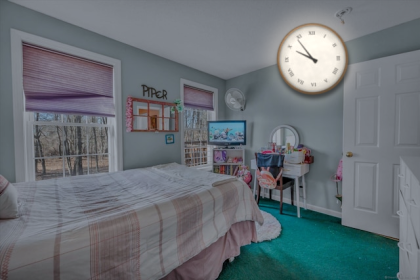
**9:54**
